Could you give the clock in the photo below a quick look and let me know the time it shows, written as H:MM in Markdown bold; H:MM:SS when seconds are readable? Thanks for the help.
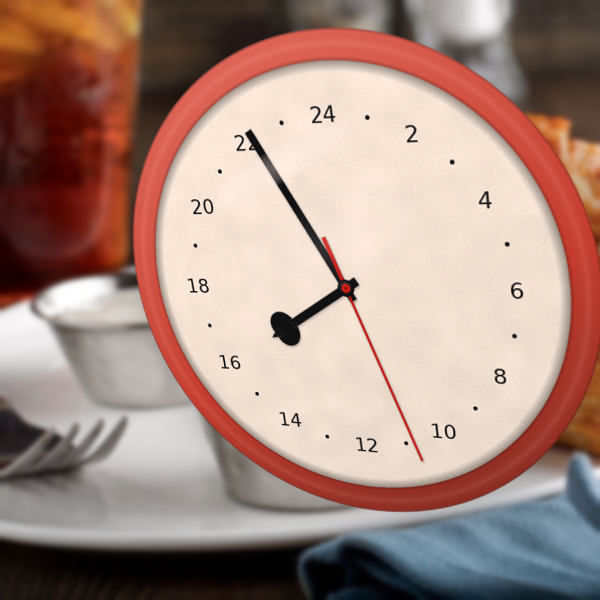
**15:55:27**
